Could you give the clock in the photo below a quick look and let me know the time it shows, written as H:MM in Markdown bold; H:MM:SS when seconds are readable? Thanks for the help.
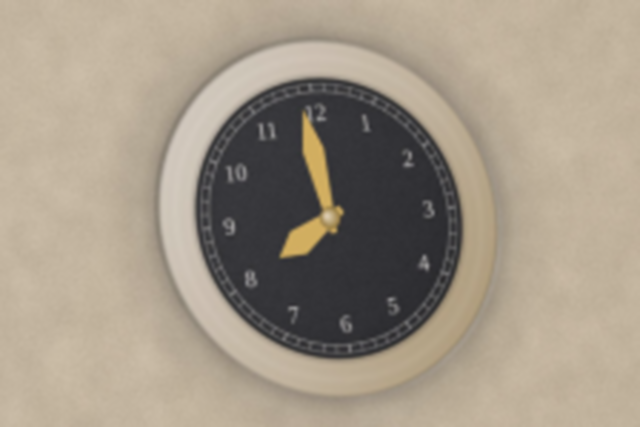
**7:59**
